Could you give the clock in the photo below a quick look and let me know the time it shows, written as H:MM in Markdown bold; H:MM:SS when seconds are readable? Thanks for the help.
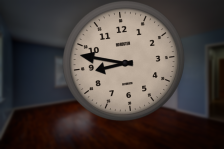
**8:48**
